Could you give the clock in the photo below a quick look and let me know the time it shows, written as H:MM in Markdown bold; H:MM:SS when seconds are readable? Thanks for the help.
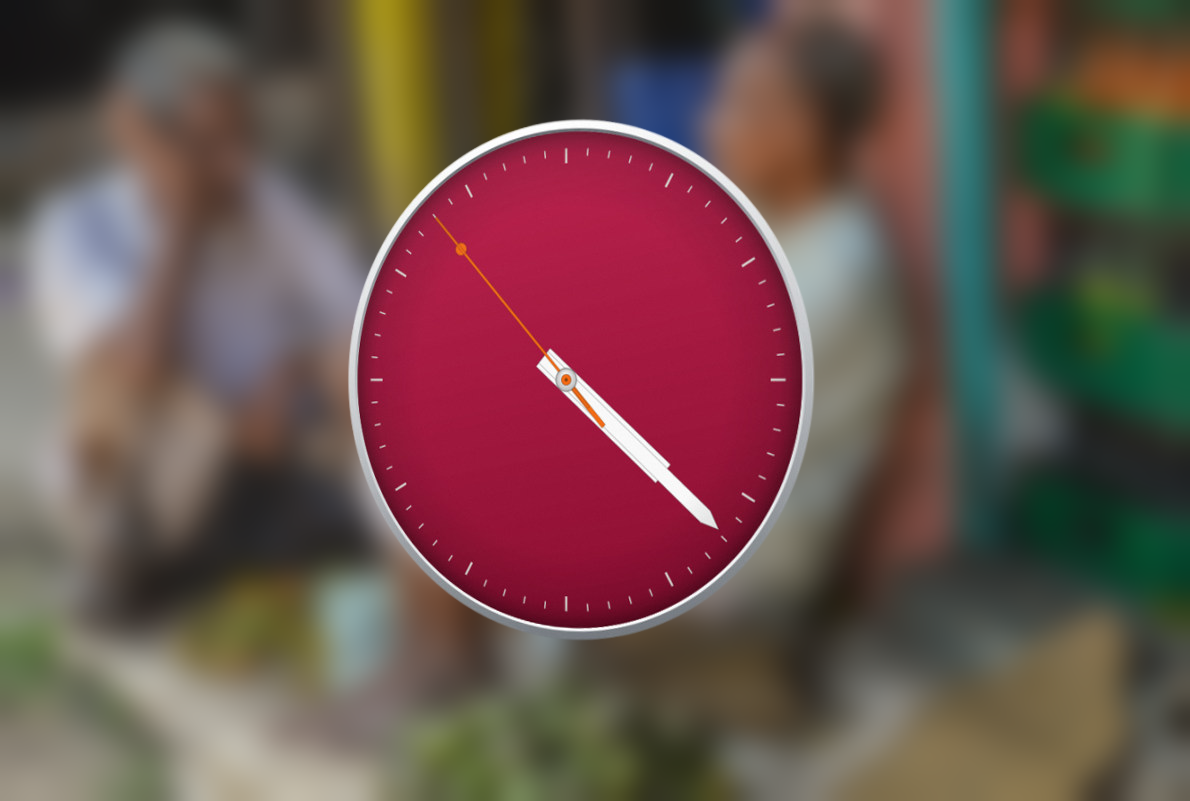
**4:21:53**
